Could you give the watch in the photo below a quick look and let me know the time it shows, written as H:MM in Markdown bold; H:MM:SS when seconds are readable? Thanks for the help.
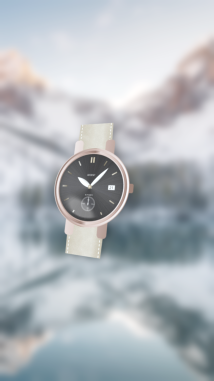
**10:07**
